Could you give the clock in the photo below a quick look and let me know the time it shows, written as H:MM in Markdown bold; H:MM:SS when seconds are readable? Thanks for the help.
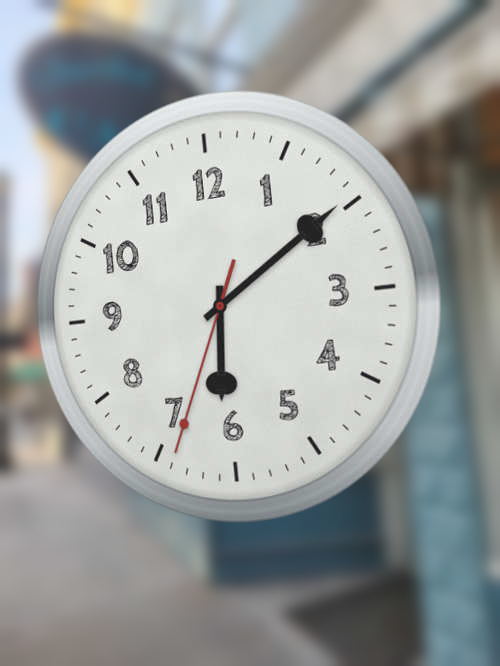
**6:09:34**
